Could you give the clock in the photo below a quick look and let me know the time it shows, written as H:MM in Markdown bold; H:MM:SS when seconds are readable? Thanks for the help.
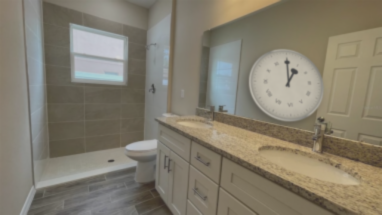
**1:00**
